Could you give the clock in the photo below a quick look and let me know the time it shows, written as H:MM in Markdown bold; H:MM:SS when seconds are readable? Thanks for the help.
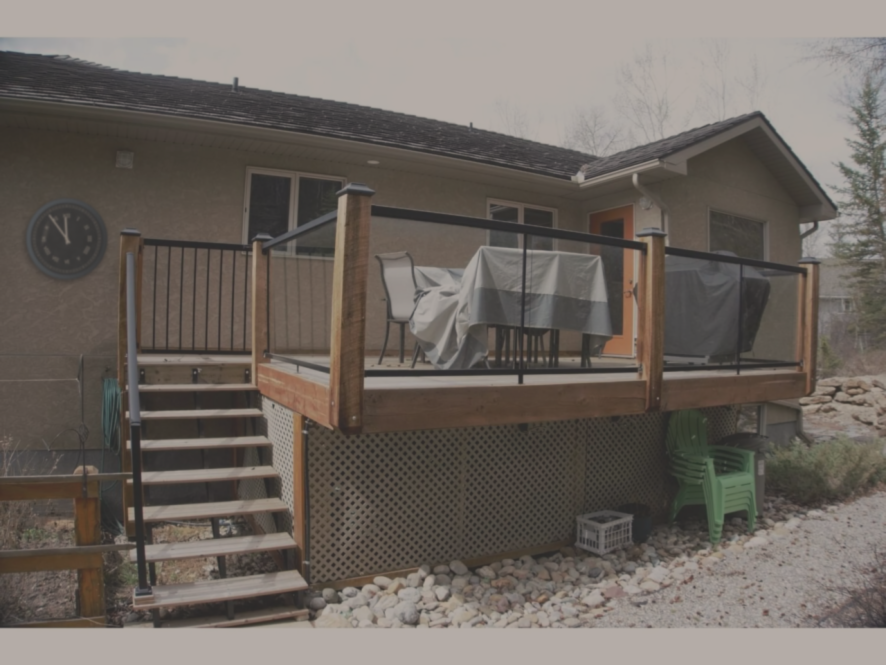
**11:54**
